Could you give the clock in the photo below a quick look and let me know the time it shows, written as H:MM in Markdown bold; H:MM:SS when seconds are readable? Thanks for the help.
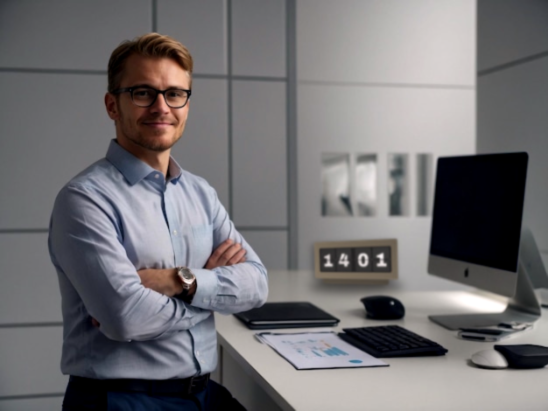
**14:01**
